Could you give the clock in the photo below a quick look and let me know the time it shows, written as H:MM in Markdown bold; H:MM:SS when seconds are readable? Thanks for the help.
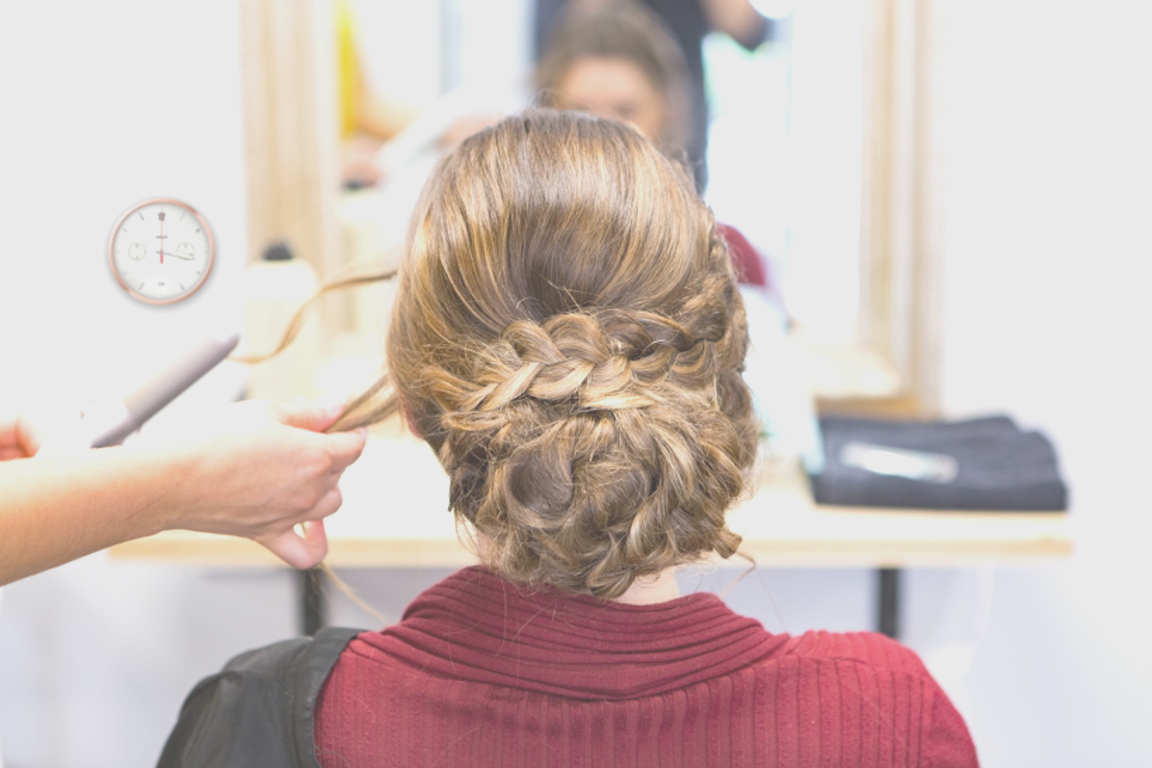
**3:17**
